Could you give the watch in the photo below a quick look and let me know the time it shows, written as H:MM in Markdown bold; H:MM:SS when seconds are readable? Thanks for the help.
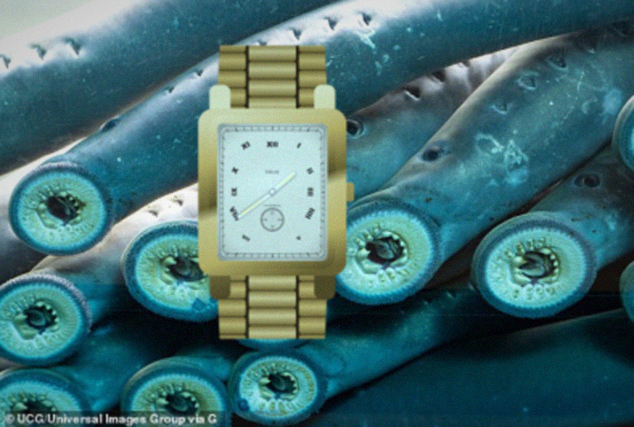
**1:39**
